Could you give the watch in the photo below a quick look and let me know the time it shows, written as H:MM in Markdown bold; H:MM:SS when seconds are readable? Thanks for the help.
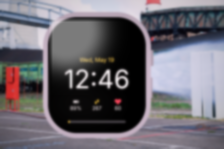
**12:46**
